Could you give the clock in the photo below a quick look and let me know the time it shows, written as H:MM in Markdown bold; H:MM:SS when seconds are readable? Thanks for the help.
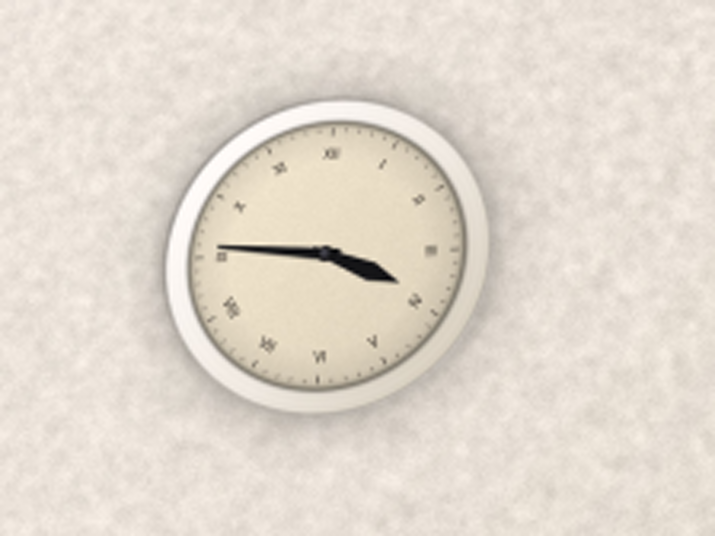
**3:46**
